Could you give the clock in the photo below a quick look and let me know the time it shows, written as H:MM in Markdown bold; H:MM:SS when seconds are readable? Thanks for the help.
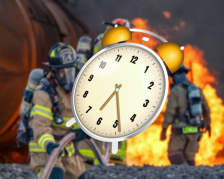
**6:24**
